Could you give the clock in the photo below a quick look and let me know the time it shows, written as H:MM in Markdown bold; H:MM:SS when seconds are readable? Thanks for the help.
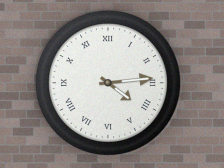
**4:14**
